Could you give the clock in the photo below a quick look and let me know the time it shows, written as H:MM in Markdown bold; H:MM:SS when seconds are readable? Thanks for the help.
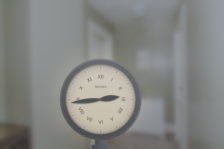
**2:44**
